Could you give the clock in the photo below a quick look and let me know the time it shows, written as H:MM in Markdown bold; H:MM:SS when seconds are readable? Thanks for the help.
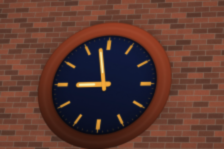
**8:58**
